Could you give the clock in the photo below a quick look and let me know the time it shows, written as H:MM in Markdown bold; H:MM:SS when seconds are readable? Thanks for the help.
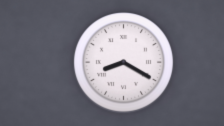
**8:20**
